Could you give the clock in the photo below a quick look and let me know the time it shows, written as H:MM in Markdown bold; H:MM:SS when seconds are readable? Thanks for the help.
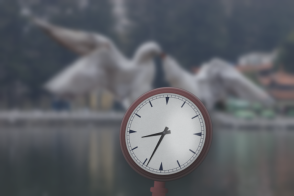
**8:34**
